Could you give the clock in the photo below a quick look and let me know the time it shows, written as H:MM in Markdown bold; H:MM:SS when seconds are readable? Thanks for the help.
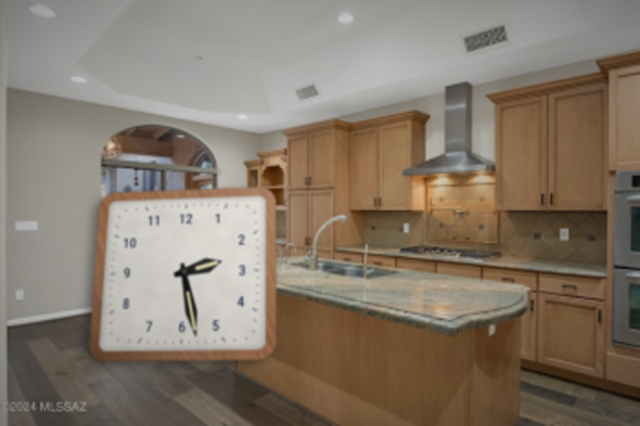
**2:28**
